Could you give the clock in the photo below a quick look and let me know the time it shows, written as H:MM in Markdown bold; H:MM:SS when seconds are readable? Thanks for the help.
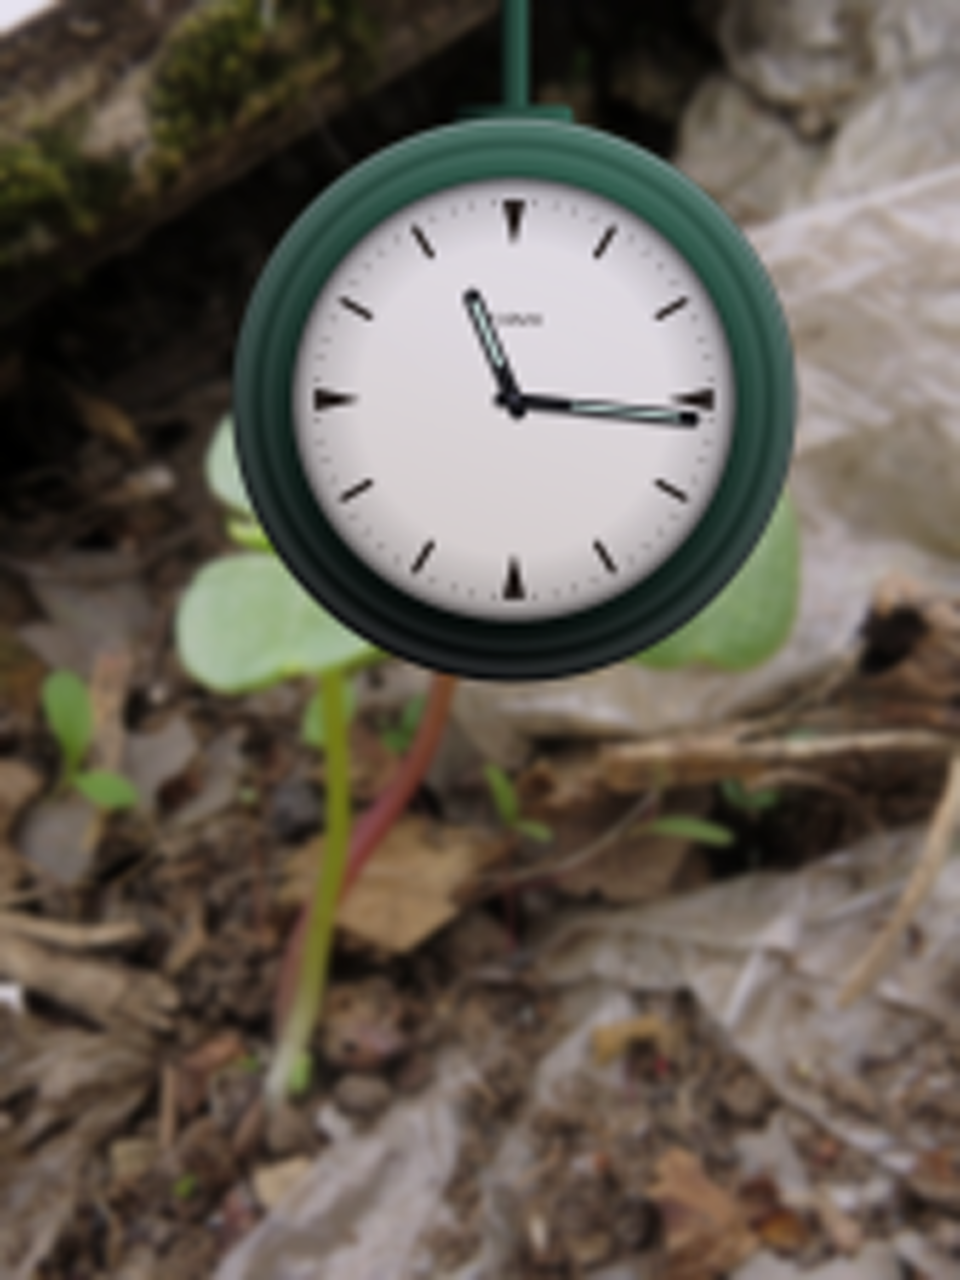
**11:16**
